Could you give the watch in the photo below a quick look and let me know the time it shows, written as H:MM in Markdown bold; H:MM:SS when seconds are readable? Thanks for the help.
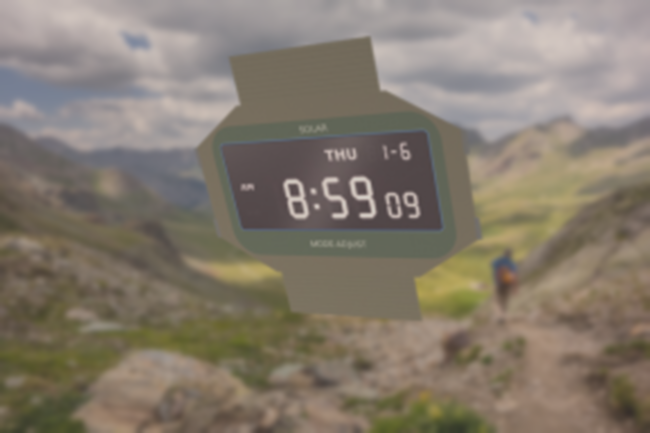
**8:59:09**
